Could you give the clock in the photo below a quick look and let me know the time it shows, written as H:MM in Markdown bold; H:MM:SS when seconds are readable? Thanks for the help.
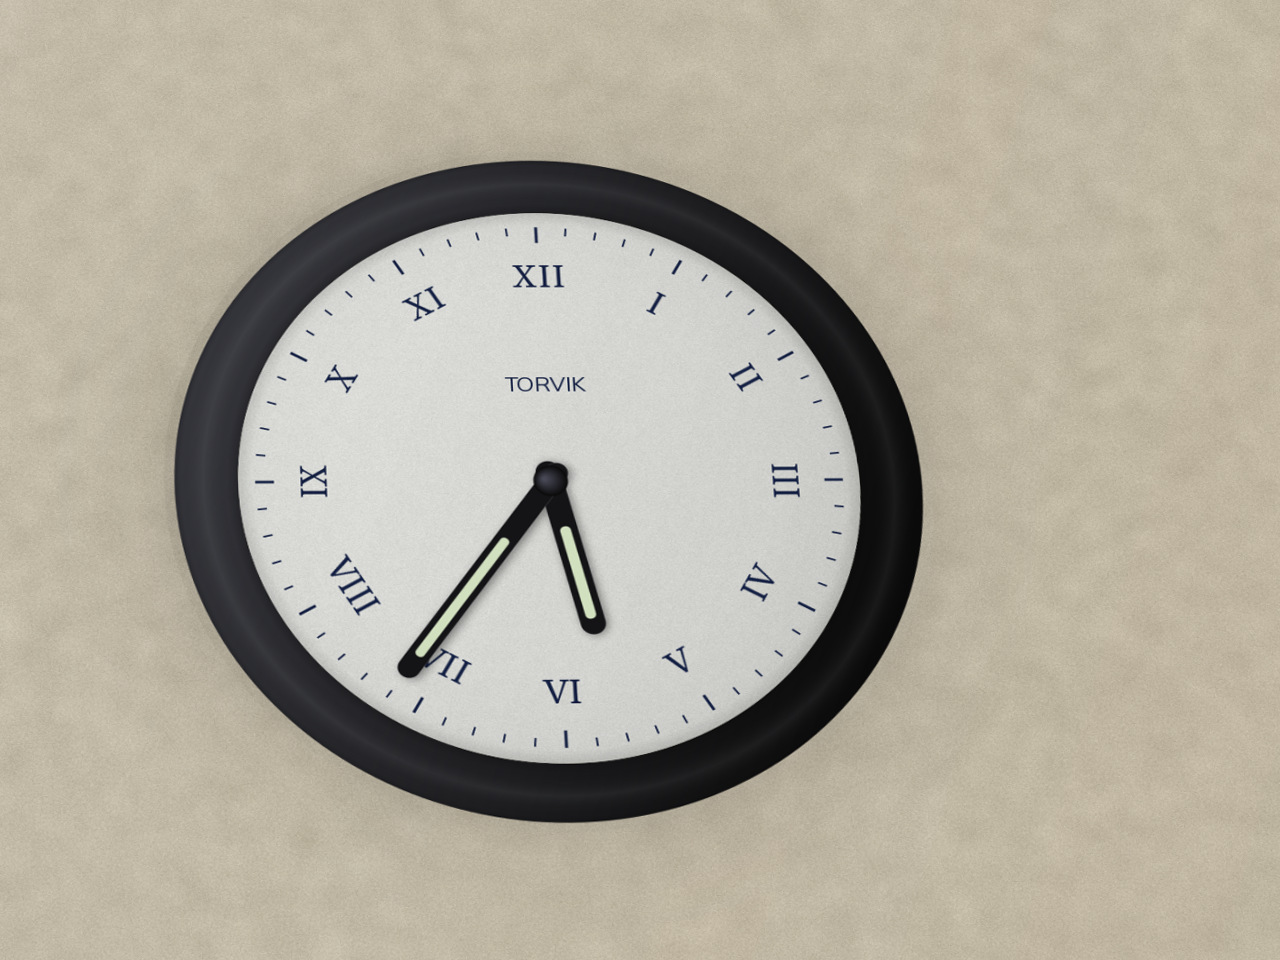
**5:36**
